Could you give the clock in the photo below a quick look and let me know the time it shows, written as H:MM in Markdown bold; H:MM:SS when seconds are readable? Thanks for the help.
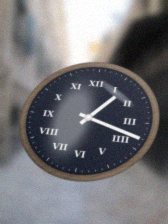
**1:18**
